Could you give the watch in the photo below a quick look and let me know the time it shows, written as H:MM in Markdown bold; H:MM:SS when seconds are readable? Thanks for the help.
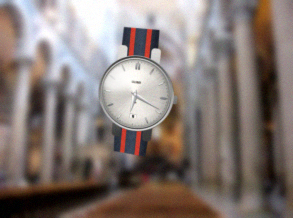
**6:19**
